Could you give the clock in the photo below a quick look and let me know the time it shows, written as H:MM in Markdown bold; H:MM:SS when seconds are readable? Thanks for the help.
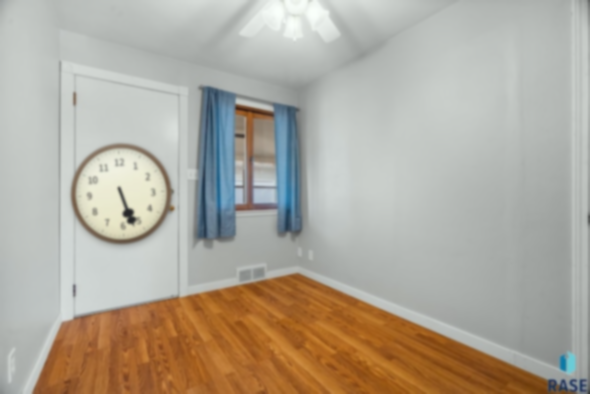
**5:27**
